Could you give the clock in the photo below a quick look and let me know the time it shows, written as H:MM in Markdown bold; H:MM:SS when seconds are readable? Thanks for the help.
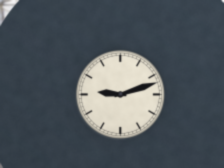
**9:12**
